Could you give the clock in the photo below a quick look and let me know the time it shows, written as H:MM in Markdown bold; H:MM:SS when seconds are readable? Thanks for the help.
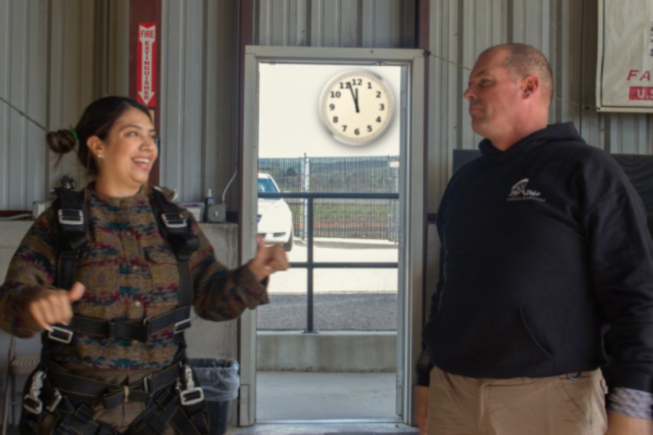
**11:57**
